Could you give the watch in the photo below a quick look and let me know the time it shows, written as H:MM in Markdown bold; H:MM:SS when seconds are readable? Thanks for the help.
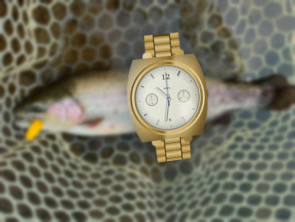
**10:32**
